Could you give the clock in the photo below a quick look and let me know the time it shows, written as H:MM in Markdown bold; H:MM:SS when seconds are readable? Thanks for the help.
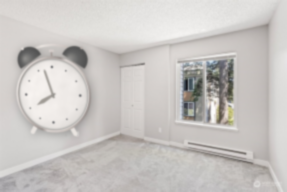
**7:57**
